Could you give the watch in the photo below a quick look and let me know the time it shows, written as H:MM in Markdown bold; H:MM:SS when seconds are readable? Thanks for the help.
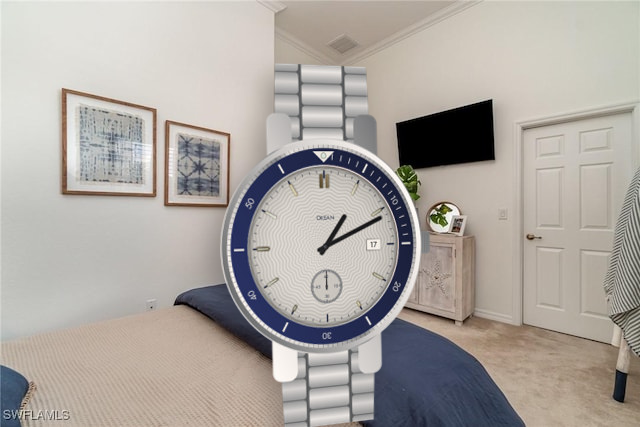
**1:11**
